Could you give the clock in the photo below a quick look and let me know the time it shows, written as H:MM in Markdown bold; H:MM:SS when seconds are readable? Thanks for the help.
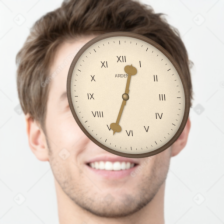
**12:34**
